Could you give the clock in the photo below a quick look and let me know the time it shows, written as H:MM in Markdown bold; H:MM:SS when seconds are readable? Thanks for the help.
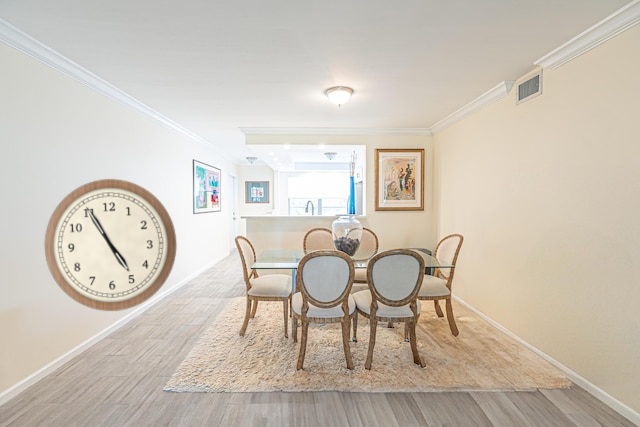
**4:55**
